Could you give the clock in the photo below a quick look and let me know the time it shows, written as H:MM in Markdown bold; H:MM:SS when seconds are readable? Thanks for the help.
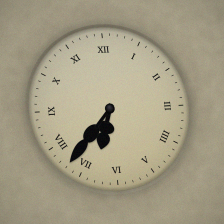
**6:37**
